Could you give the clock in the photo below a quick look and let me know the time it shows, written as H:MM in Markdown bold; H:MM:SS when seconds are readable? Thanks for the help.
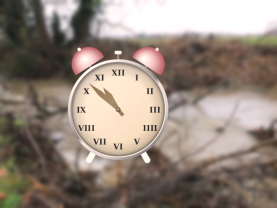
**10:52**
